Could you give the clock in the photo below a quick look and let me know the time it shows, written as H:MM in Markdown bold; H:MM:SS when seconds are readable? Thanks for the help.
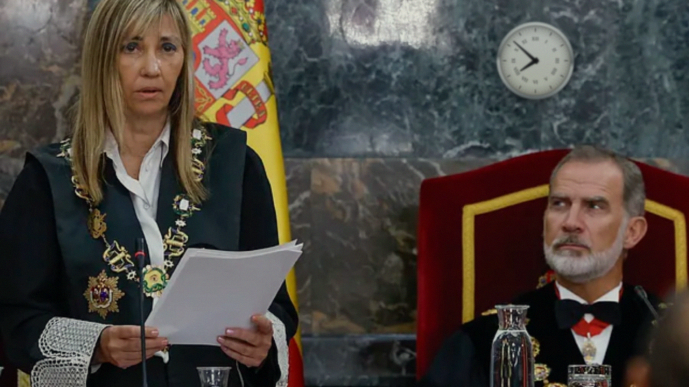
**7:52**
